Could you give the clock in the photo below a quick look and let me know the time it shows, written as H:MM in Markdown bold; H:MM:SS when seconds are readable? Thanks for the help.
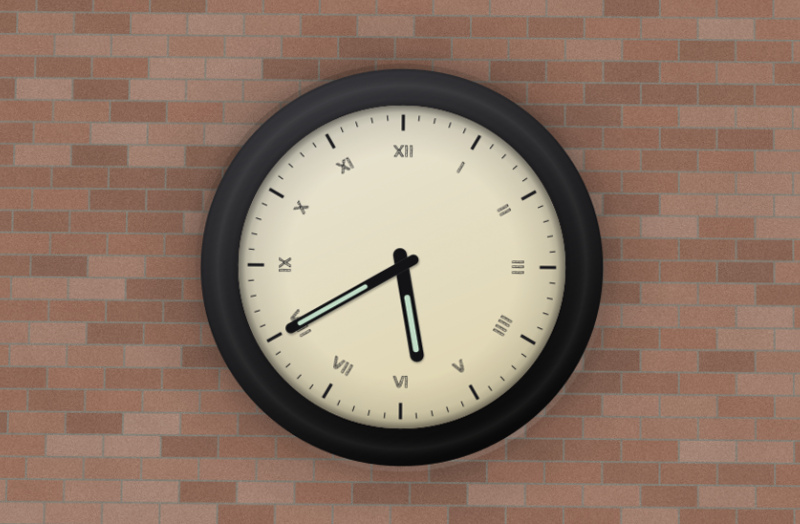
**5:40**
